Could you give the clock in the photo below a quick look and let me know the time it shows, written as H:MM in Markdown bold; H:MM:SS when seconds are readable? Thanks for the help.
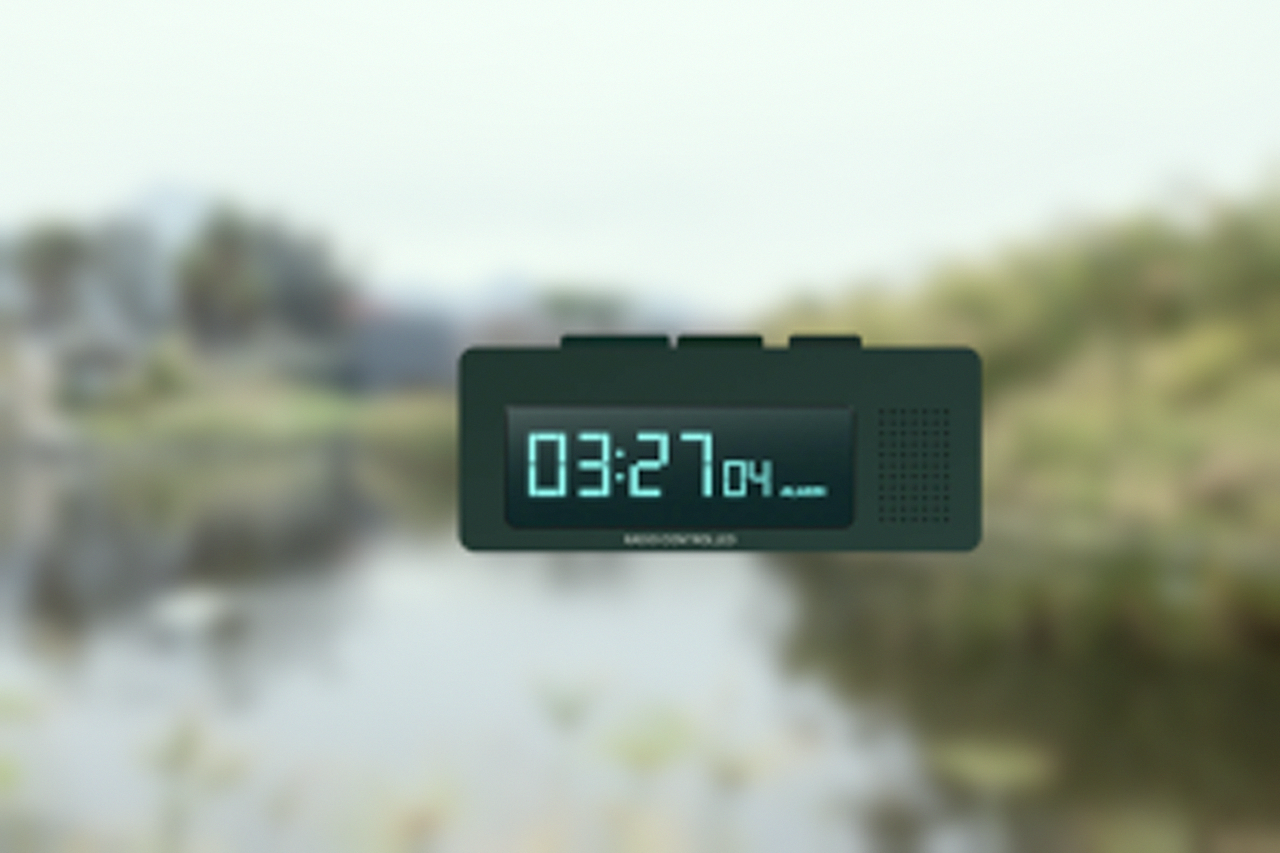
**3:27:04**
